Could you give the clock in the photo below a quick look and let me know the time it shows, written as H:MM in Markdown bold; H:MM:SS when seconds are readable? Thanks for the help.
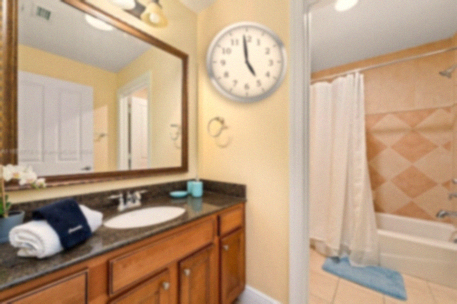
**4:59**
